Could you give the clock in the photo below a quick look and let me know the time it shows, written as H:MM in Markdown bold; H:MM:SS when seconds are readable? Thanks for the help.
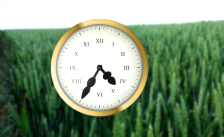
**4:35**
